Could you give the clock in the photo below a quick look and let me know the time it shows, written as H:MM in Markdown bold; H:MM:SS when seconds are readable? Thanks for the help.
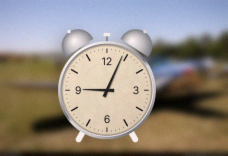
**9:04**
